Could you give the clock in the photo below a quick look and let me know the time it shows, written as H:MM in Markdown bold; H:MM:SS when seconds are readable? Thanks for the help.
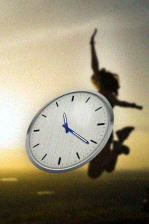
**11:21**
